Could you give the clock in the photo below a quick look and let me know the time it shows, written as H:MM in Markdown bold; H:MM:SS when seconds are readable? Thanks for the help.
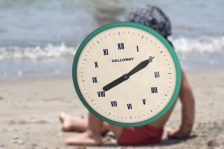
**8:10**
